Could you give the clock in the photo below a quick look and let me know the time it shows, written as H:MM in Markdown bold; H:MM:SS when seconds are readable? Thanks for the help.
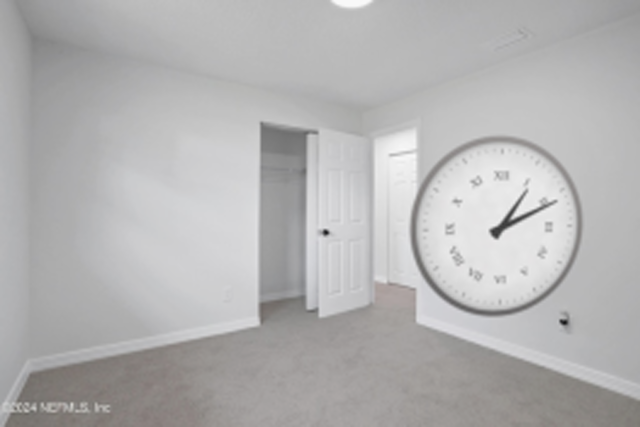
**1:11**
